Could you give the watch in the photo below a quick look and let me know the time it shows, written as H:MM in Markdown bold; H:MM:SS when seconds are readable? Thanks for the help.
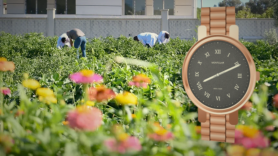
**8:11**
